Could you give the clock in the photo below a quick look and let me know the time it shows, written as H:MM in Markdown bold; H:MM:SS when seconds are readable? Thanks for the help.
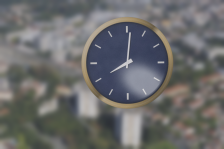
**8:01**
